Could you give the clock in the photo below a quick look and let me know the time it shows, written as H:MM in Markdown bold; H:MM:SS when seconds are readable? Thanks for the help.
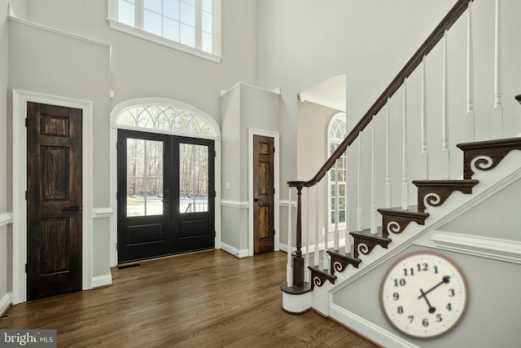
**5:10**
